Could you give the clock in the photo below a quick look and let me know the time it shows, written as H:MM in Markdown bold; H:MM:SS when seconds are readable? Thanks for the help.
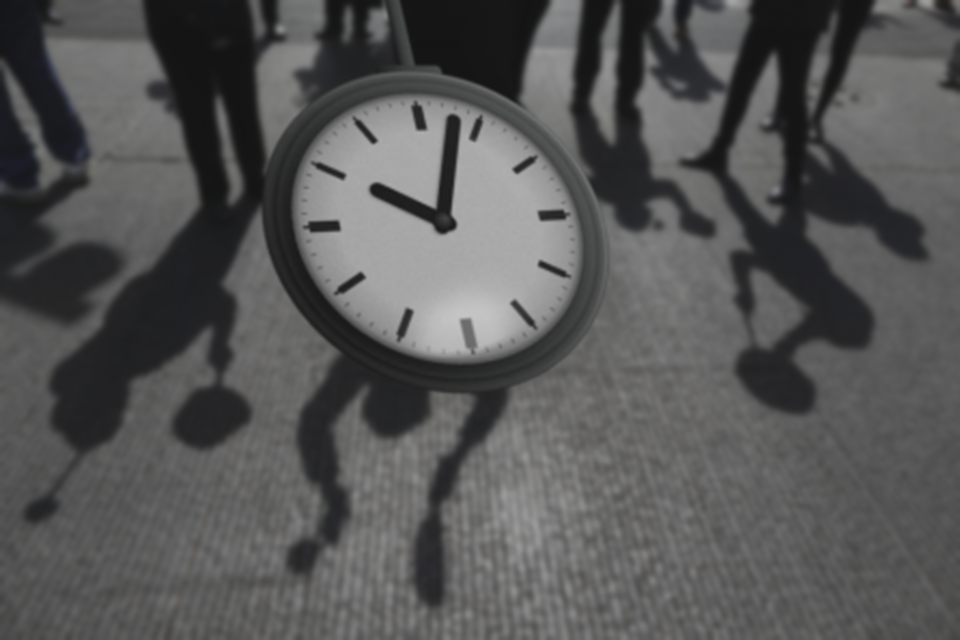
**10:03**
